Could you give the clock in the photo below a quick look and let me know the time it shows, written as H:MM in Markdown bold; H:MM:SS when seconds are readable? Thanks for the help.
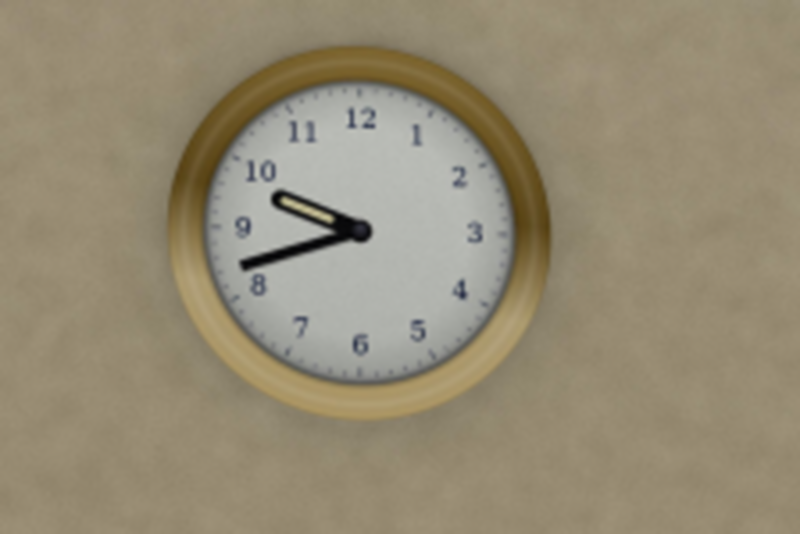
**9:42**
